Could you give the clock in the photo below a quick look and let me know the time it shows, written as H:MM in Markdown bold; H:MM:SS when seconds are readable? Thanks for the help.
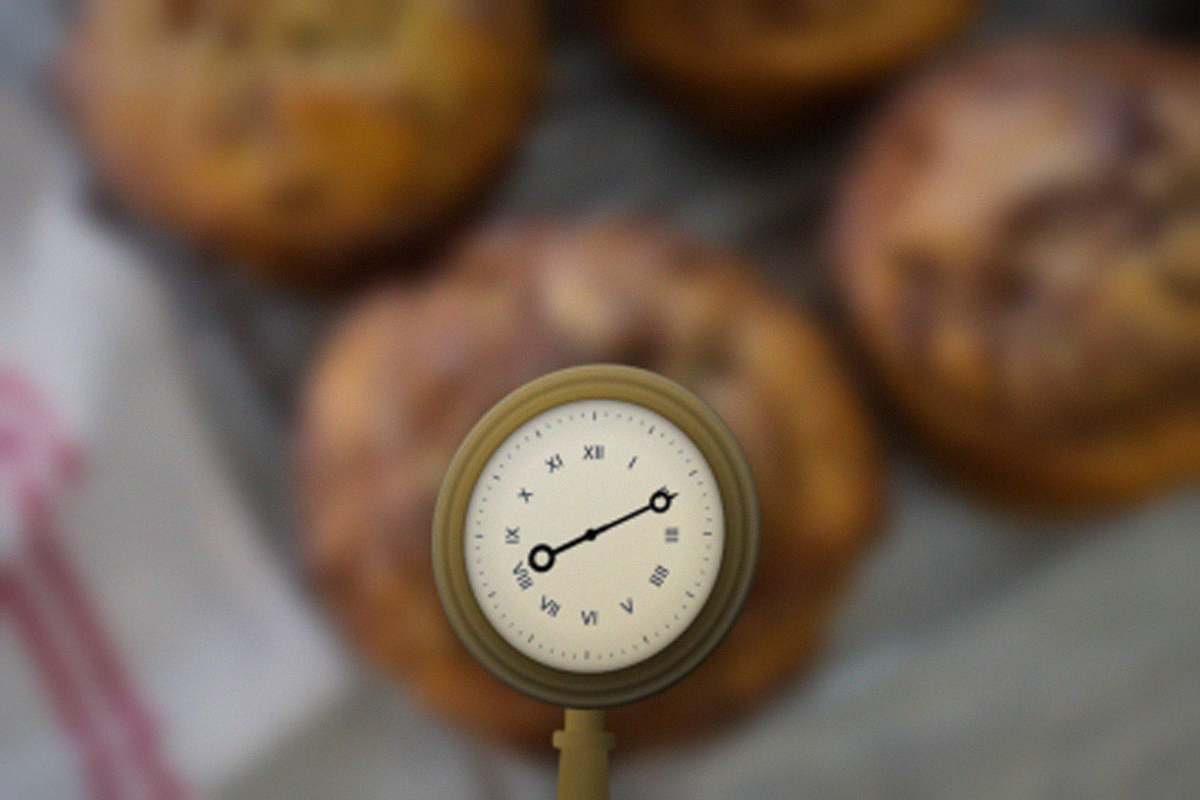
**8:11**
